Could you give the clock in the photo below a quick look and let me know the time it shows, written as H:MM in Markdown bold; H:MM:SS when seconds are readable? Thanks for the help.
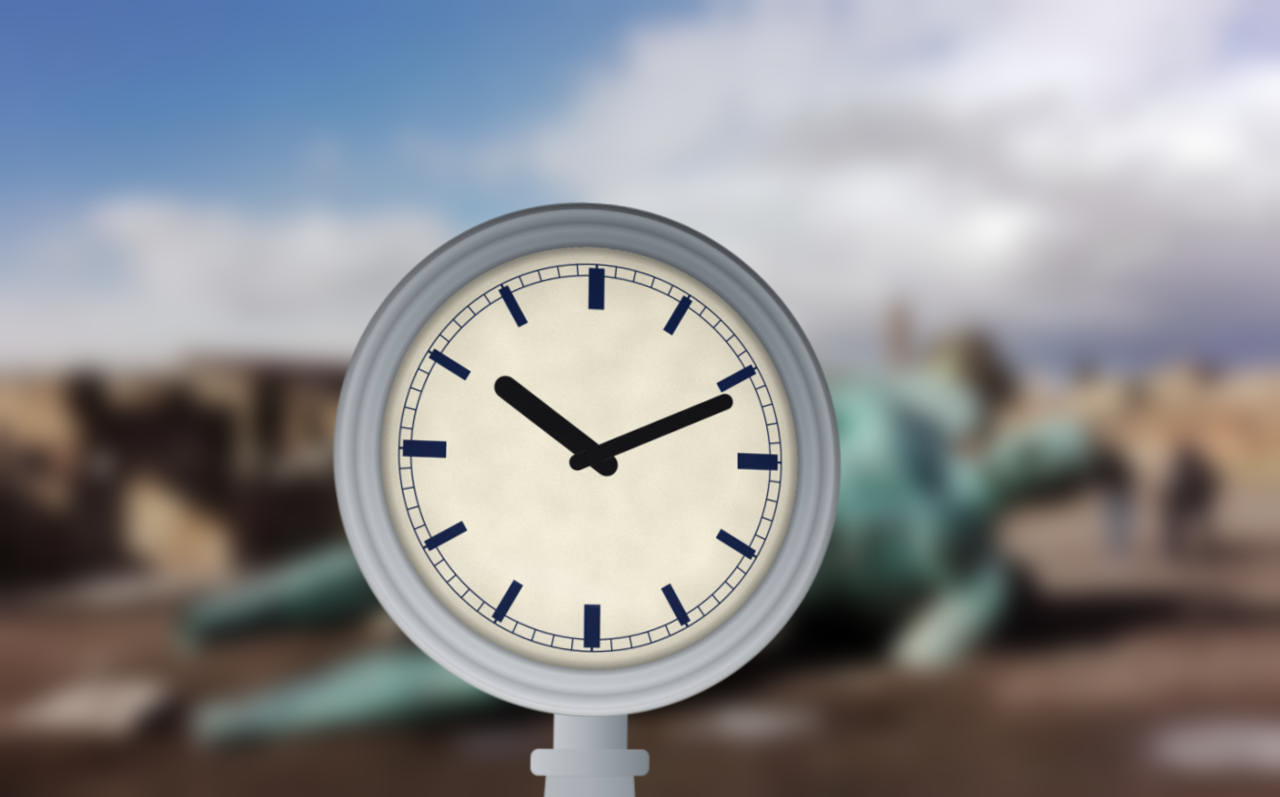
**10:11**
